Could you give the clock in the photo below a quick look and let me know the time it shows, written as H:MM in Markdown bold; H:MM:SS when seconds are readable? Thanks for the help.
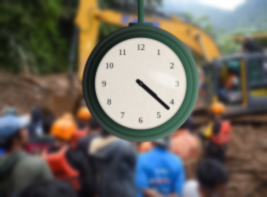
**4:22**
